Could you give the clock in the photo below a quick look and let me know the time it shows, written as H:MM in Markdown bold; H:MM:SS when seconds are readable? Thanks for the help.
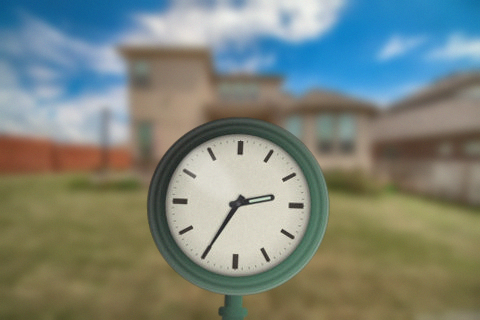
**2:35**
